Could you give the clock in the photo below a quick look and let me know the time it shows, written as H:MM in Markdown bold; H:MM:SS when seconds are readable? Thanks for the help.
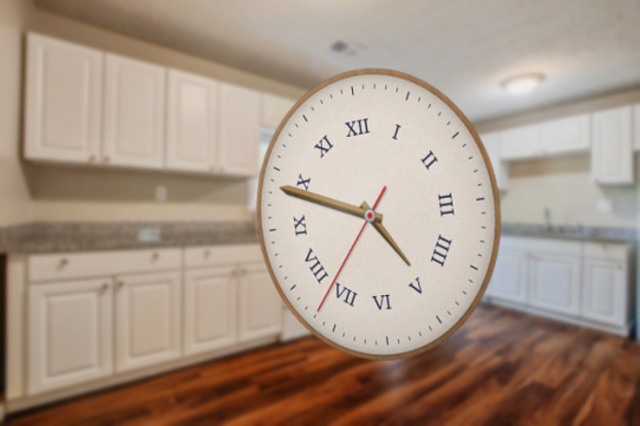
**4:48:37**
